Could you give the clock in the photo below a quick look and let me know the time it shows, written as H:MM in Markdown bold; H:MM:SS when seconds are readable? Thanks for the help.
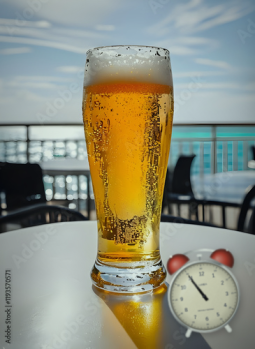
**10:55**
